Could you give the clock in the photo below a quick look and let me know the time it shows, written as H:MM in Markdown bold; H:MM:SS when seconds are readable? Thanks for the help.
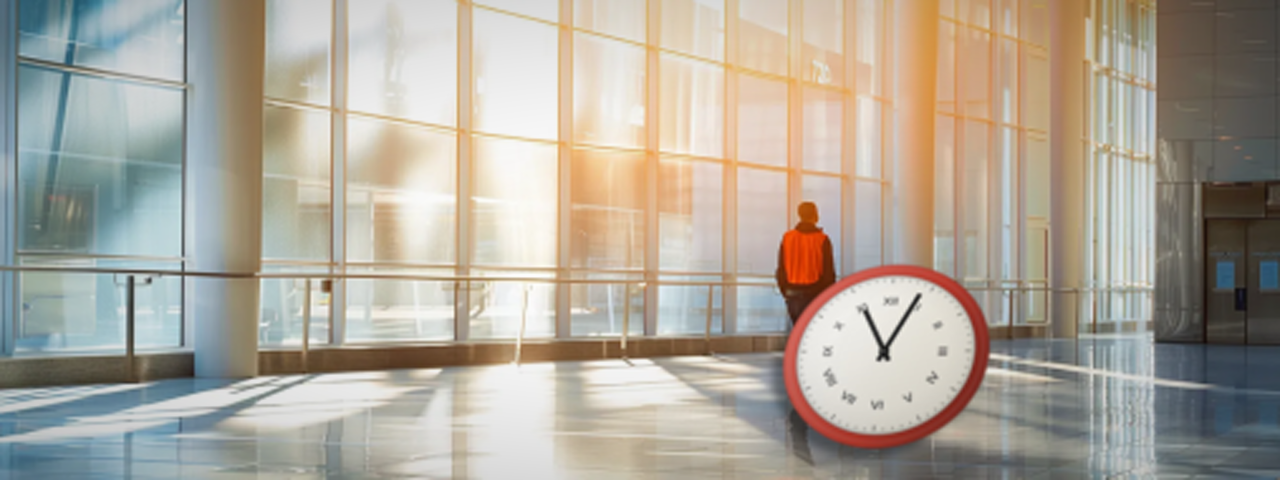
**11:04**
